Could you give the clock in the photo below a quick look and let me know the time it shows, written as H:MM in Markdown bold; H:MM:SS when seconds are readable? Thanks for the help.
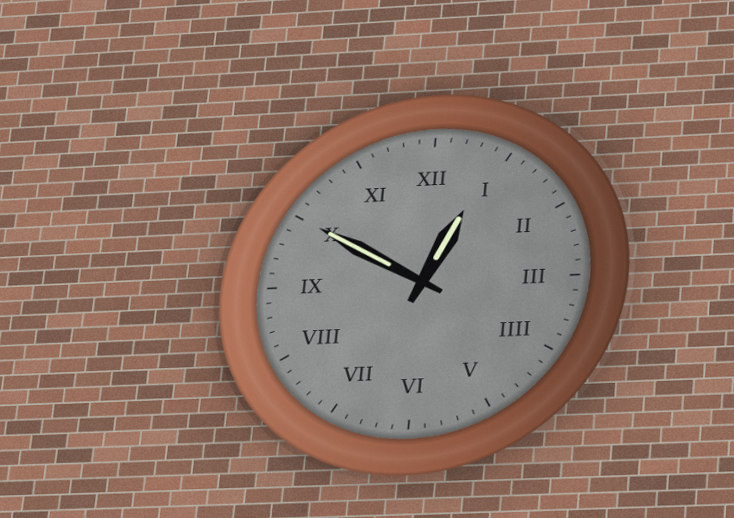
**12:50**
